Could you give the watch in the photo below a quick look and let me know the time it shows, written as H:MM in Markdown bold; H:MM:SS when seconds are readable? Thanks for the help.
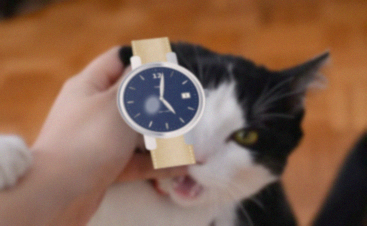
**5:02**
